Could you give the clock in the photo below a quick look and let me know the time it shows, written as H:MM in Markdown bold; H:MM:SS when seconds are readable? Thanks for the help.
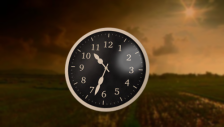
**10:33**
